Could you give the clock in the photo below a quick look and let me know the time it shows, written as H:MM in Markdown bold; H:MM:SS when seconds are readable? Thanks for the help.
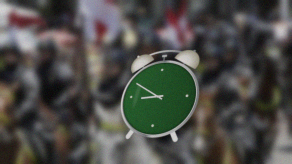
**8:50**
